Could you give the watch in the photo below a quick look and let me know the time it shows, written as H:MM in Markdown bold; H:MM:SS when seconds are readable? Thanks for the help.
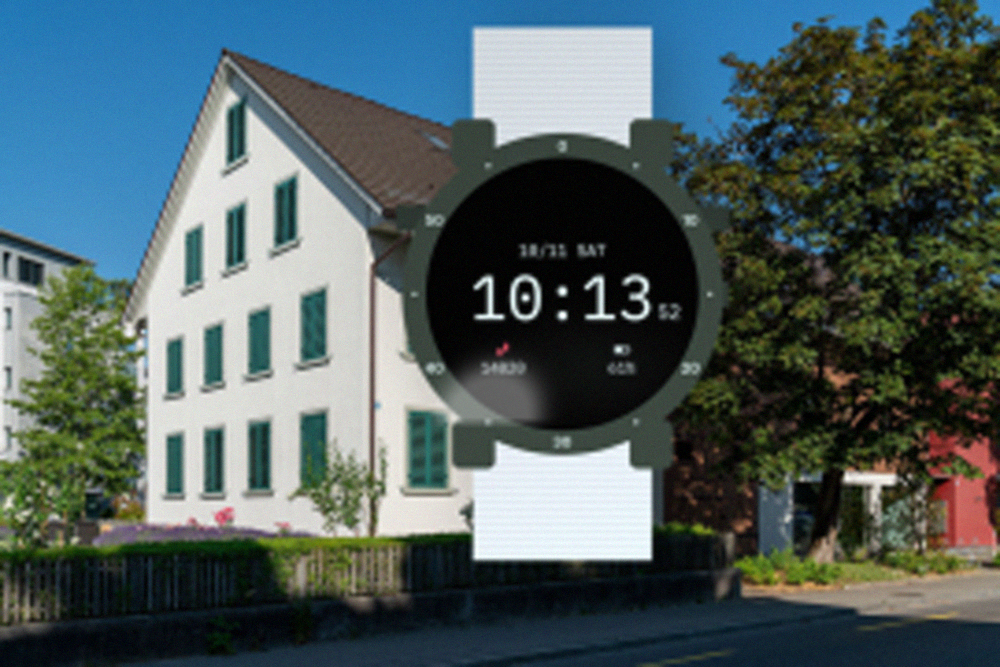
**10:13**
